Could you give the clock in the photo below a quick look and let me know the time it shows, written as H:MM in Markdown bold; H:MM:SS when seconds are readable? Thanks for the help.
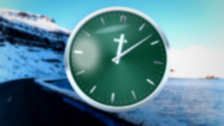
**12:08**
